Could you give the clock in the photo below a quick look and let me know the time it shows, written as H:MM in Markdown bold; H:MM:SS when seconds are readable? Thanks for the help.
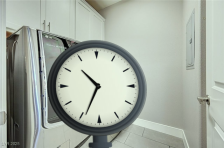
**10:34**
